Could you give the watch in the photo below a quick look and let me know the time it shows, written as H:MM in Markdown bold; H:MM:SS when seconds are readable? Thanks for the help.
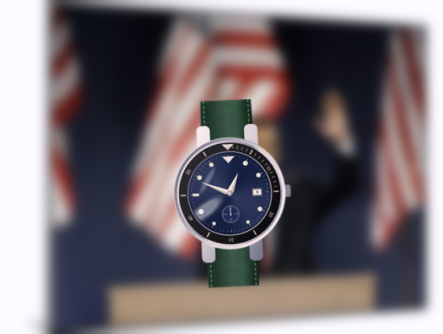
**12:49**
